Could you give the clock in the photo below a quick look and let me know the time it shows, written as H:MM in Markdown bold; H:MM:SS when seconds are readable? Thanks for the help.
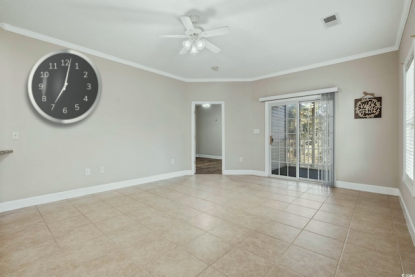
**7:02**
